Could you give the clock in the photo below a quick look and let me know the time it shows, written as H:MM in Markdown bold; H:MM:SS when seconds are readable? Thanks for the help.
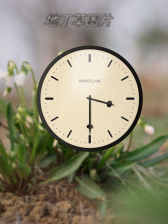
**3:30**
